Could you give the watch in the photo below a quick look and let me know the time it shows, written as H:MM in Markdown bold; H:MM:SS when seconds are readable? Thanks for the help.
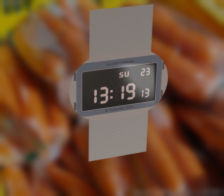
**13:19:13**
